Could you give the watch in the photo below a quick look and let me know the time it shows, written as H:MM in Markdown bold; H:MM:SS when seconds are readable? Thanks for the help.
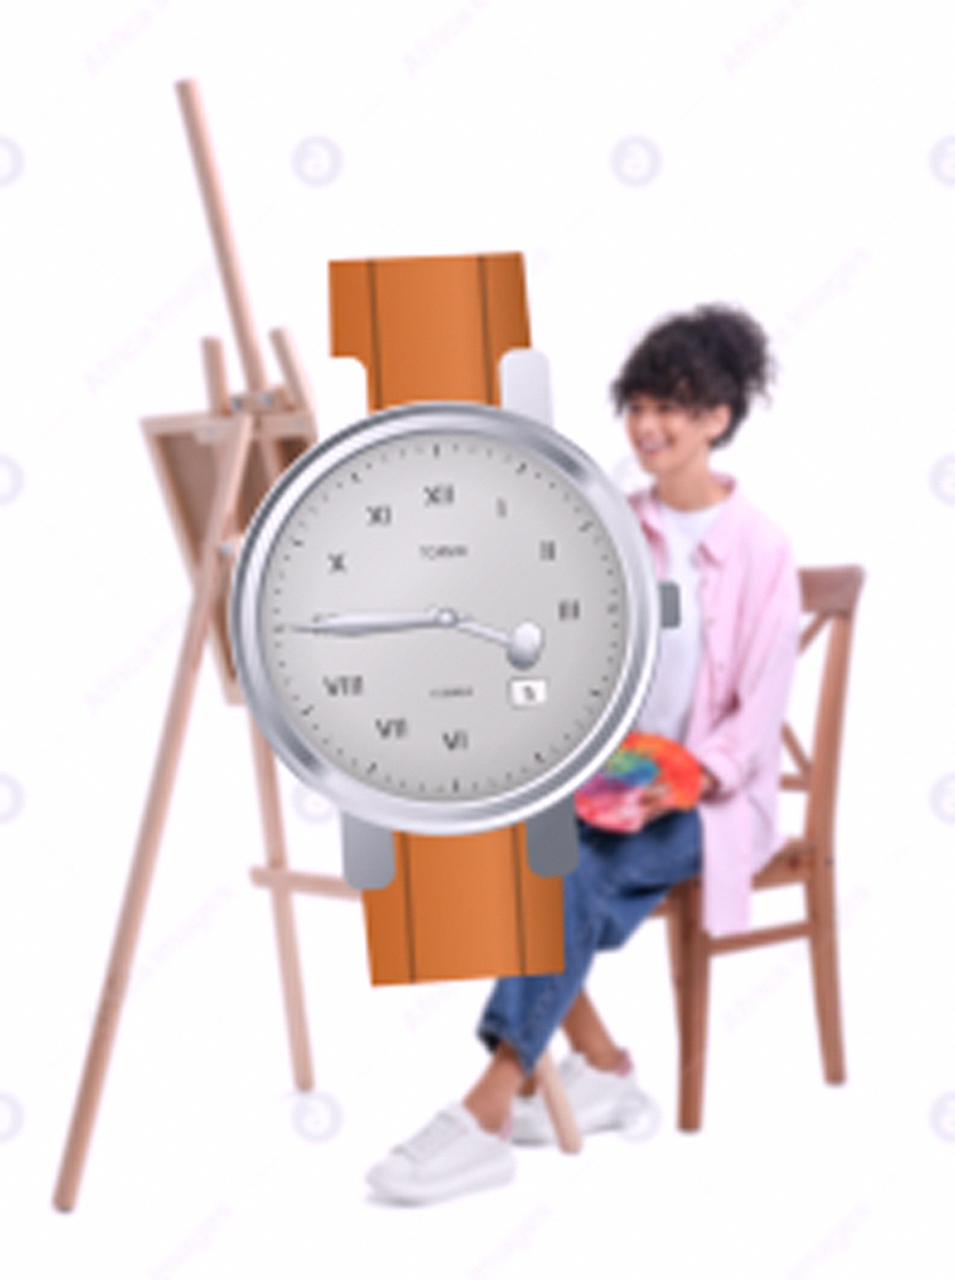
**3:45**
